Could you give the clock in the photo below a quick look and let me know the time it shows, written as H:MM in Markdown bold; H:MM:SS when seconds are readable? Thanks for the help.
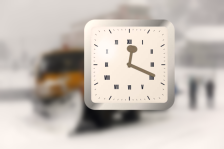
**12:19**
